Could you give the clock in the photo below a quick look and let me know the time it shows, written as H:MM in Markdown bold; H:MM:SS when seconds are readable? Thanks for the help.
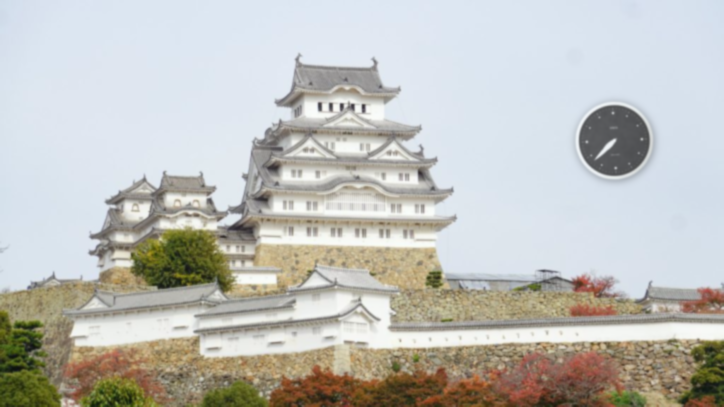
**7:38**
